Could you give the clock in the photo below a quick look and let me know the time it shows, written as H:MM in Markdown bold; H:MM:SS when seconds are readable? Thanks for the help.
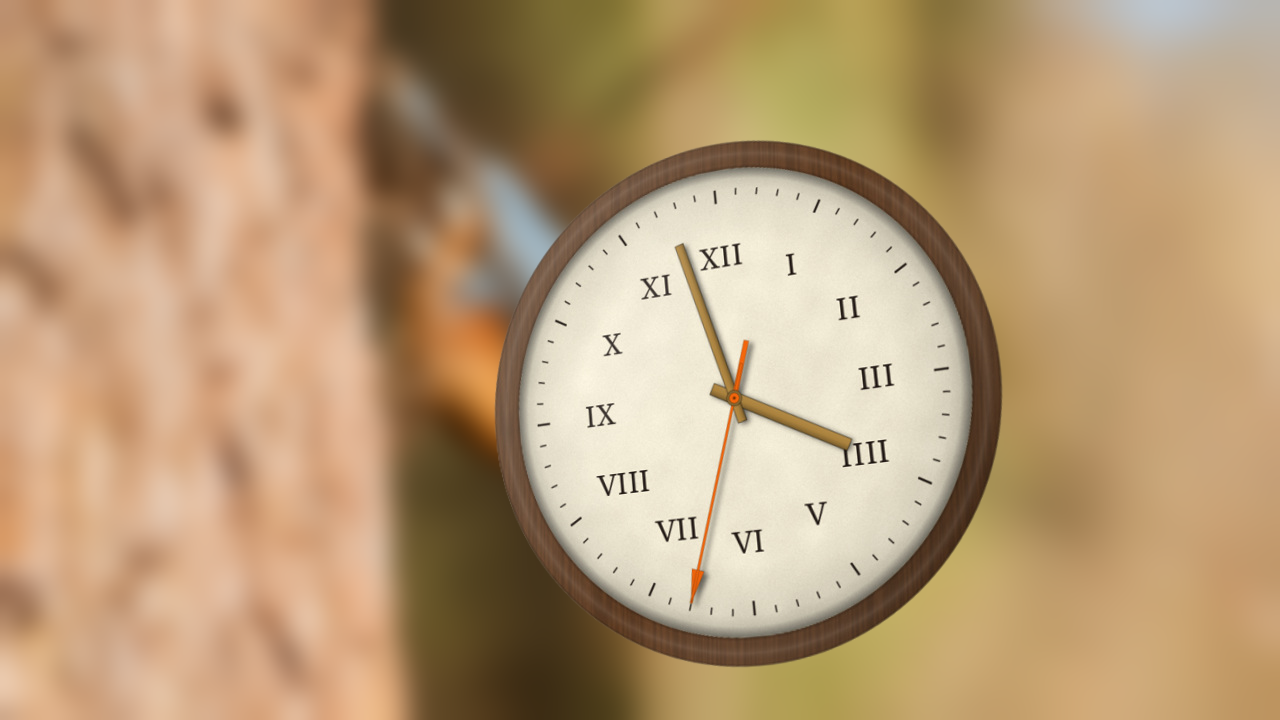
**3:57:33**
